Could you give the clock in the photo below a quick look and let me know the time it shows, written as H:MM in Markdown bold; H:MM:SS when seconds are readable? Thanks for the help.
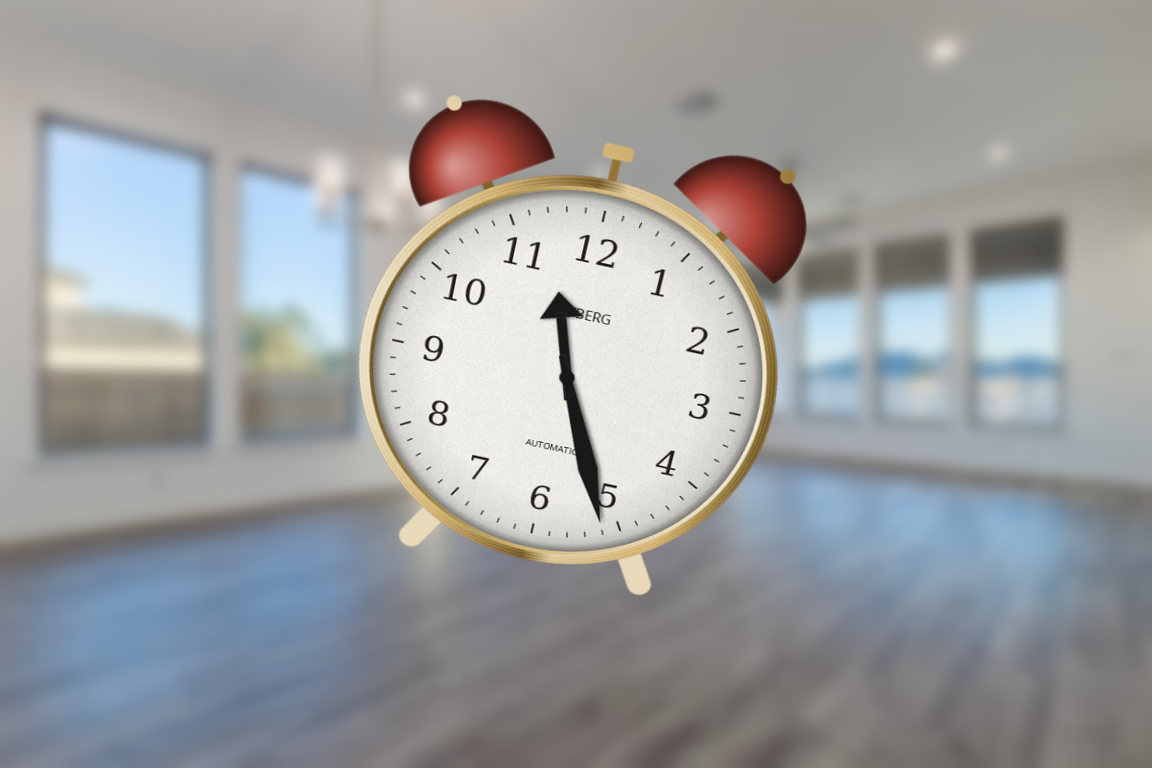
**11:26**
